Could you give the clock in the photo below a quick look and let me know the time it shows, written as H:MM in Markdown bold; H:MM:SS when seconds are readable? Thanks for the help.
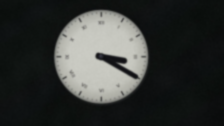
**3:20**
